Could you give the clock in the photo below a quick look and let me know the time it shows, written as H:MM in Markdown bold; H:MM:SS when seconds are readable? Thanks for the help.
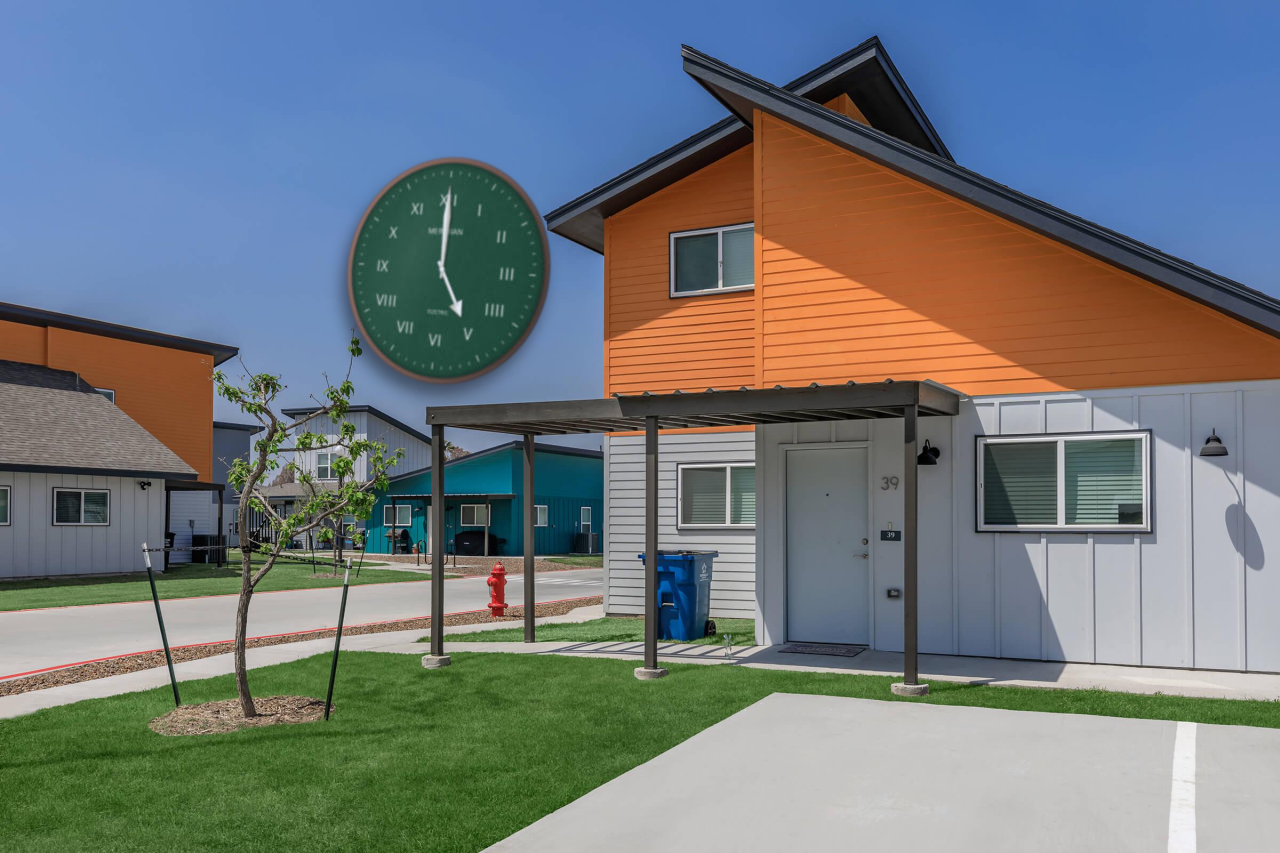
**5:00**
